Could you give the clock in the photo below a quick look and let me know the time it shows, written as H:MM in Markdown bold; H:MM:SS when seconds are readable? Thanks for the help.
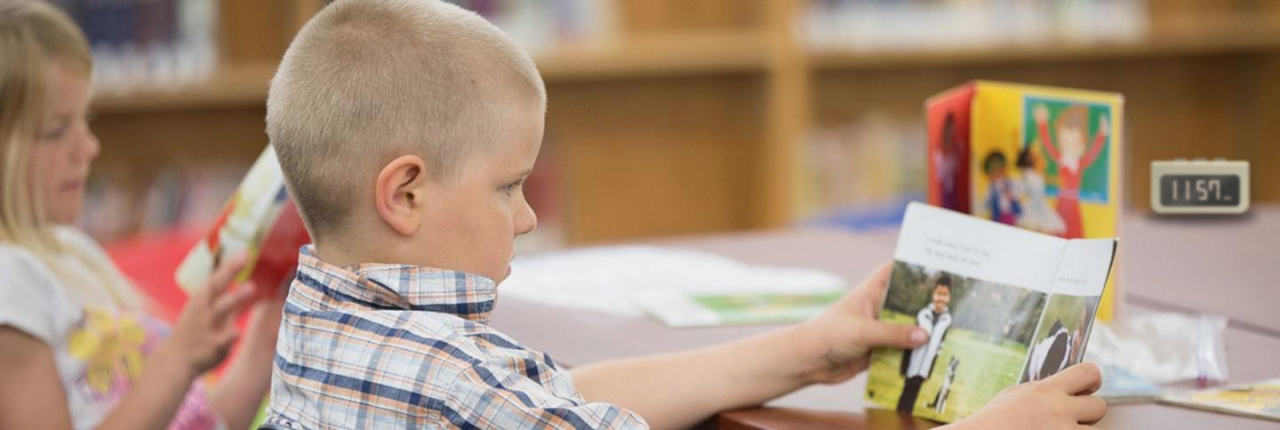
**11:57**
